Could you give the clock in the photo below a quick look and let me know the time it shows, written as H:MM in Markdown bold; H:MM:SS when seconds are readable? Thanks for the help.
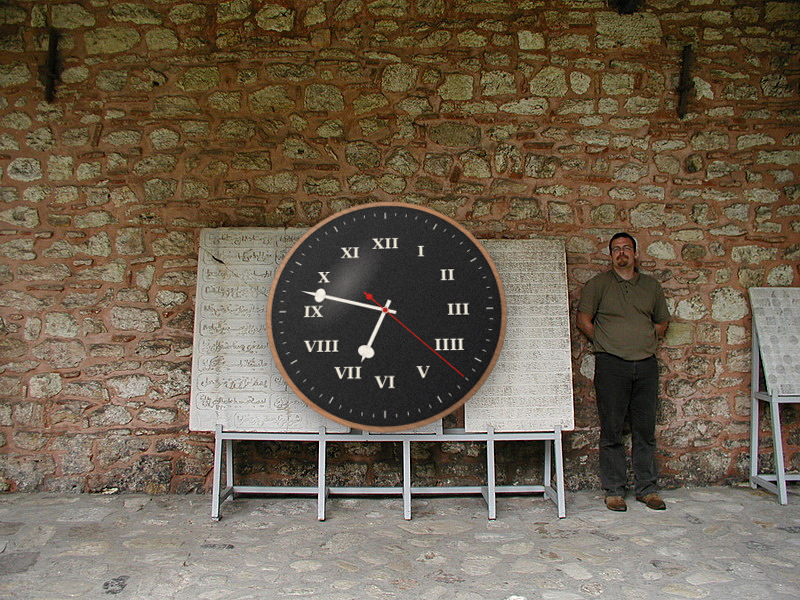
**6:47:22**
